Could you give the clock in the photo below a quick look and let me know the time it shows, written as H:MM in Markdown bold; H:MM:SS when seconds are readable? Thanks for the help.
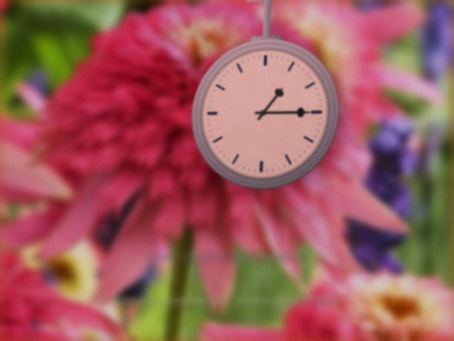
**1:15**
